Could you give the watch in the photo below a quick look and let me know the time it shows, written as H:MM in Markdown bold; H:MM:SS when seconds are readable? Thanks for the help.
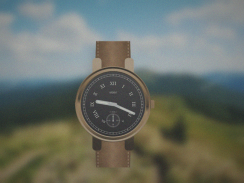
**9:19**
